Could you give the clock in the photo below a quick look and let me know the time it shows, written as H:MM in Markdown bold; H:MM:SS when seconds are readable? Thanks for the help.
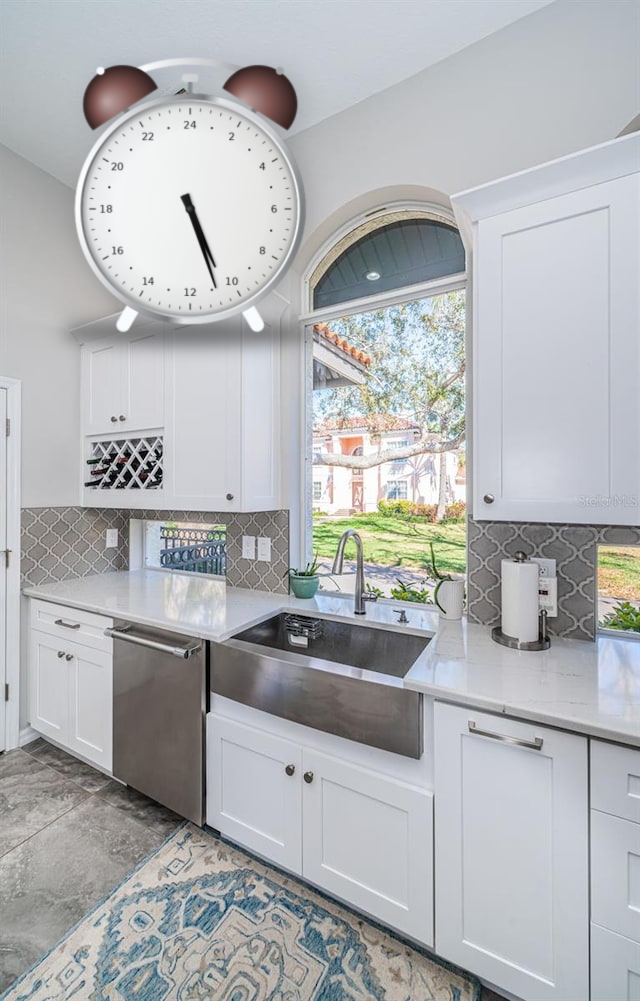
**10:27**
